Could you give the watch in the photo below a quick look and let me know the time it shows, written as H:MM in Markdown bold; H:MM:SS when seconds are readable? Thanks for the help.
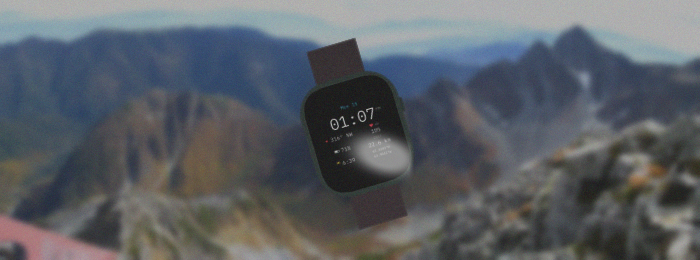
**1:07**
